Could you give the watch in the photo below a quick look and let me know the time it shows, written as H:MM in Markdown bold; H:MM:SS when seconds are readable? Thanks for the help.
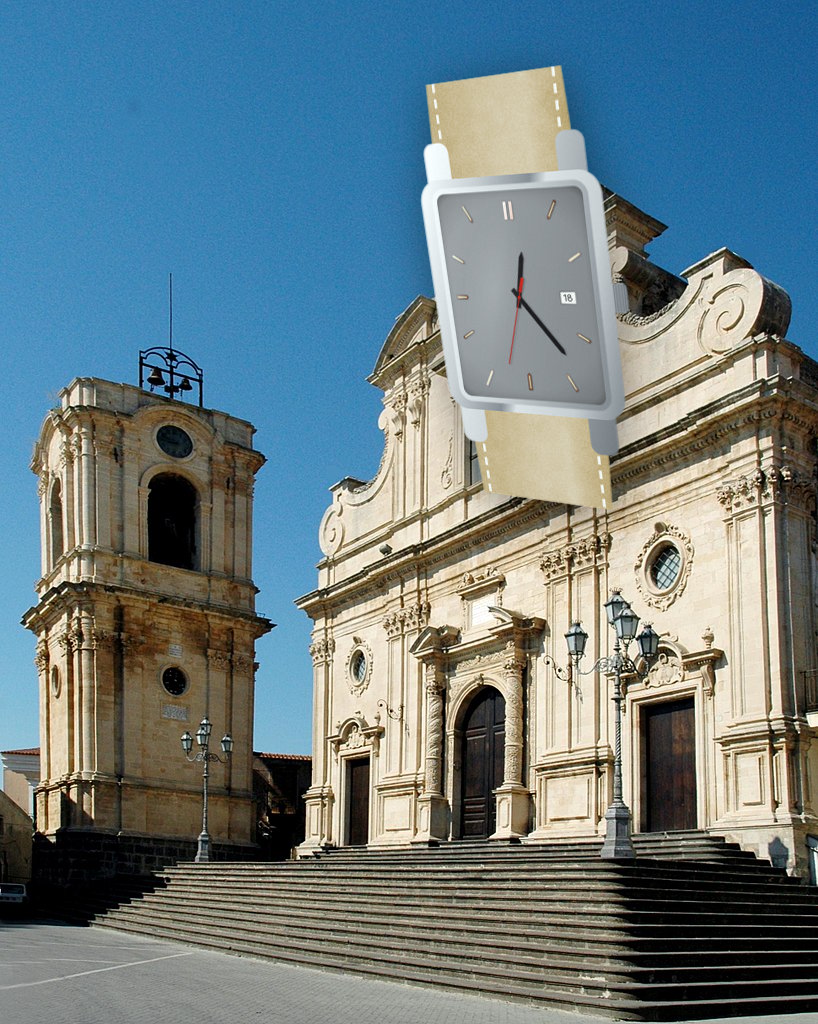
**12:23:33**
